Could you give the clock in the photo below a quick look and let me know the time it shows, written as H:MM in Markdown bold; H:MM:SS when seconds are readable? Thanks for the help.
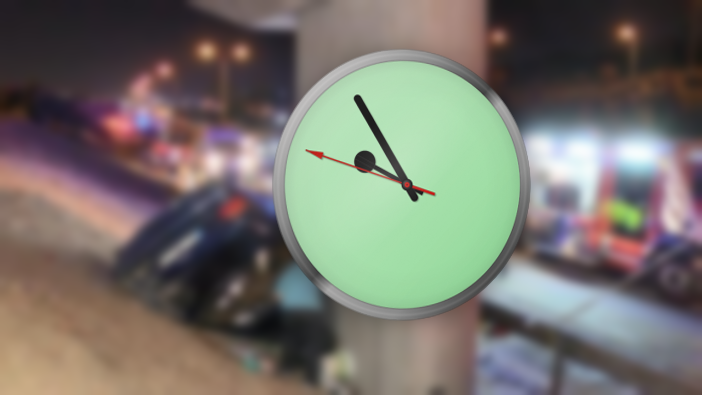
**9:54:48**
